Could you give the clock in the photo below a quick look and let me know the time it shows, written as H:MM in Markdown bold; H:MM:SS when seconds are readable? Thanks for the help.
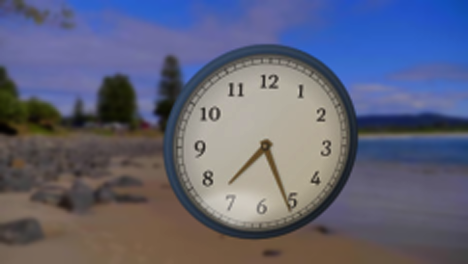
**7:26**
